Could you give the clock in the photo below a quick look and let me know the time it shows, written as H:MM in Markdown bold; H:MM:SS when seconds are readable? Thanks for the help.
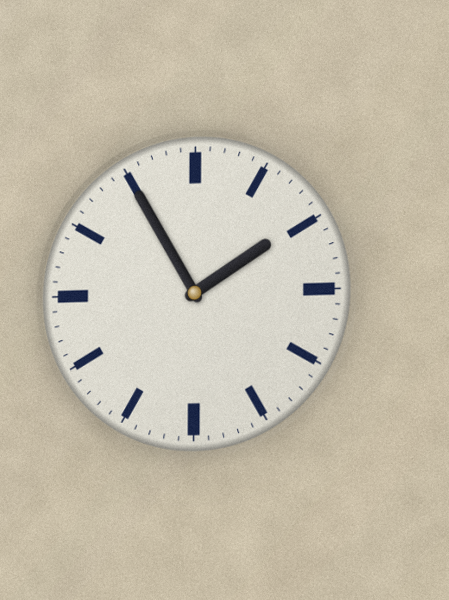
**1:55**
